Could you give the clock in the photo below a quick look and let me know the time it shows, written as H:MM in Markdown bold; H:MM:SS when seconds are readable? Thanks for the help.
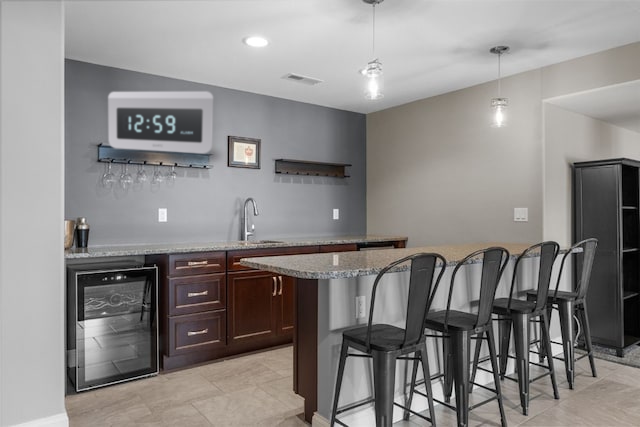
**12:59**
